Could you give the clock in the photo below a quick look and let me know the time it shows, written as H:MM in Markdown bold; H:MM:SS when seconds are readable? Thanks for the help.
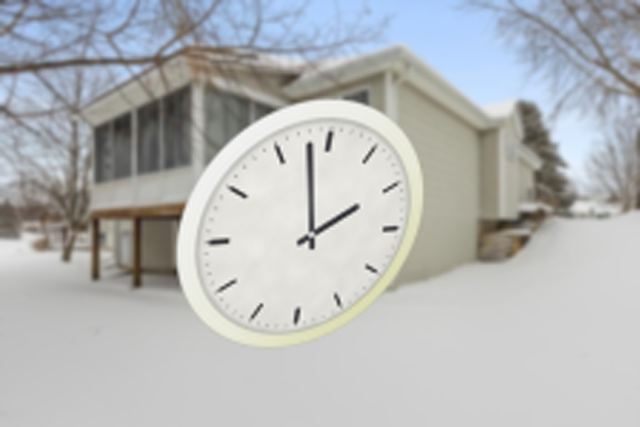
**1:58**
